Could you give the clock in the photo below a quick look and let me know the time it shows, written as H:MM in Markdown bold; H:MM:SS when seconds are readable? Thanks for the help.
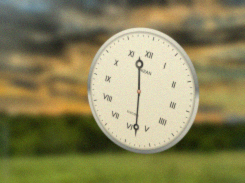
**11:28**
